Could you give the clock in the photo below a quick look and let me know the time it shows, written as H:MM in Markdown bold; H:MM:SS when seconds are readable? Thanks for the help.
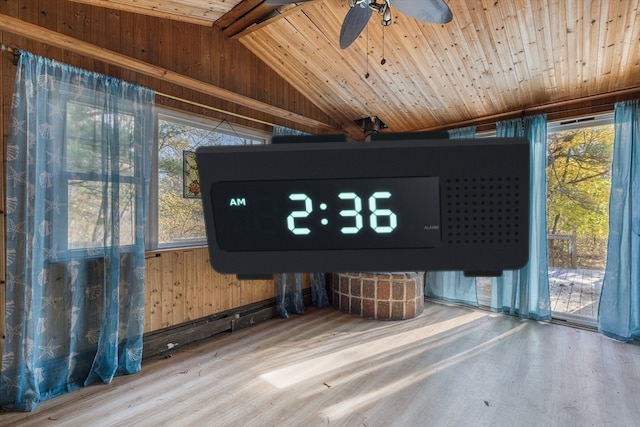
**2:36**
